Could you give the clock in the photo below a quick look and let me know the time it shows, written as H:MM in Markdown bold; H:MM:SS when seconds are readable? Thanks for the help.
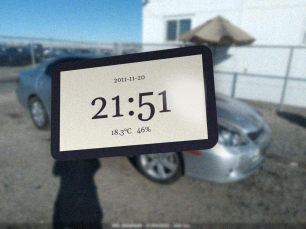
**21:51**
